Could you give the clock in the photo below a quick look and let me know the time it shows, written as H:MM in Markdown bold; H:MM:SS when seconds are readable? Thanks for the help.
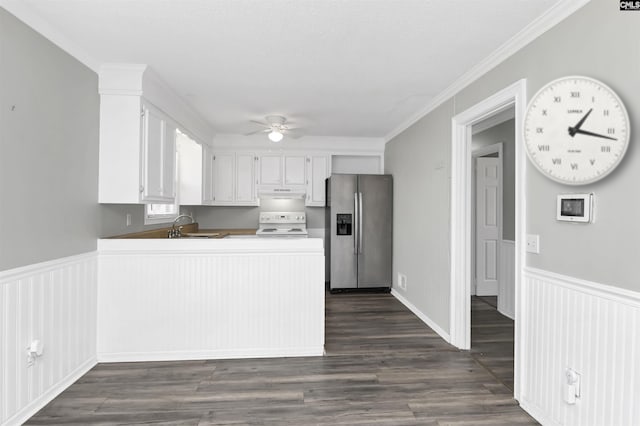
**1:17**
